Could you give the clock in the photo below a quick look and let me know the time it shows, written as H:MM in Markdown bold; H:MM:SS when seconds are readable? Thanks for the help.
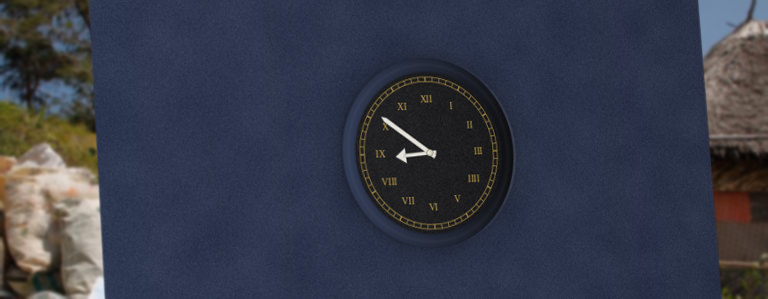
**8:51**
